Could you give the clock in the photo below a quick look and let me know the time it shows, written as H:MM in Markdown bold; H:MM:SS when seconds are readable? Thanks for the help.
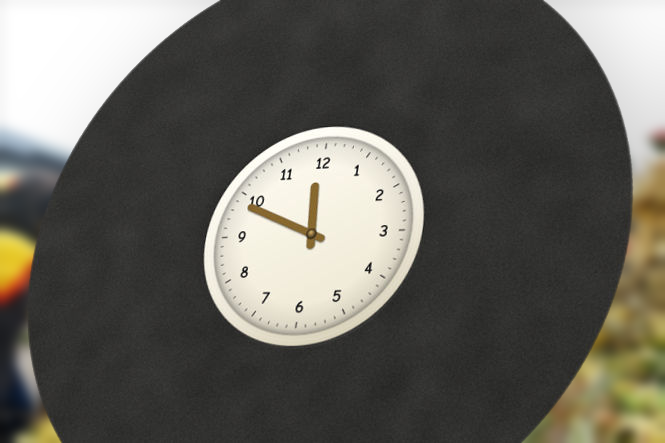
**11:49**
